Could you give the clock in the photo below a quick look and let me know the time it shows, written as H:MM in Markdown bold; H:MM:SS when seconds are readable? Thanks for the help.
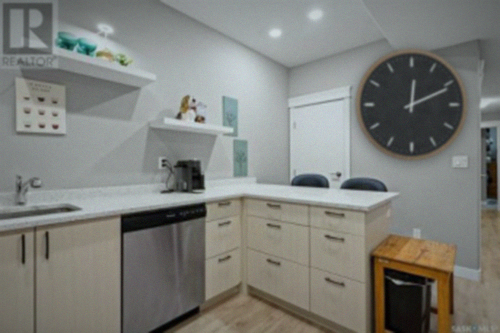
**12:11**
